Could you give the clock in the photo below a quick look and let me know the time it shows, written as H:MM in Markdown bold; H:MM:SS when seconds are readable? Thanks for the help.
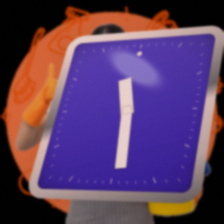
**11:29**
